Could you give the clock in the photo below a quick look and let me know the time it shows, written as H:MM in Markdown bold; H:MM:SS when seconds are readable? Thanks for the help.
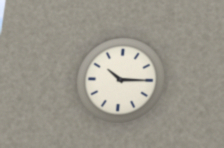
**10:15**
